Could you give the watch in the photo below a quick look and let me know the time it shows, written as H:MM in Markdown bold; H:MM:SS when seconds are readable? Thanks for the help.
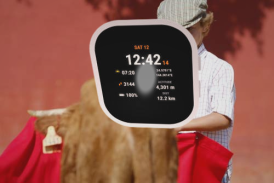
**12:42**
